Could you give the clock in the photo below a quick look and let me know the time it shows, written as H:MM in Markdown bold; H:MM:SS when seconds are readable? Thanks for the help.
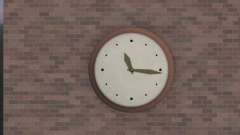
**11:16**
